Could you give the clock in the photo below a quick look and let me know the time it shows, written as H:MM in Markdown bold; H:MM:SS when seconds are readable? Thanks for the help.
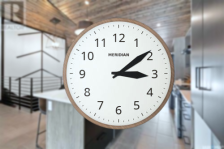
**3:09**
